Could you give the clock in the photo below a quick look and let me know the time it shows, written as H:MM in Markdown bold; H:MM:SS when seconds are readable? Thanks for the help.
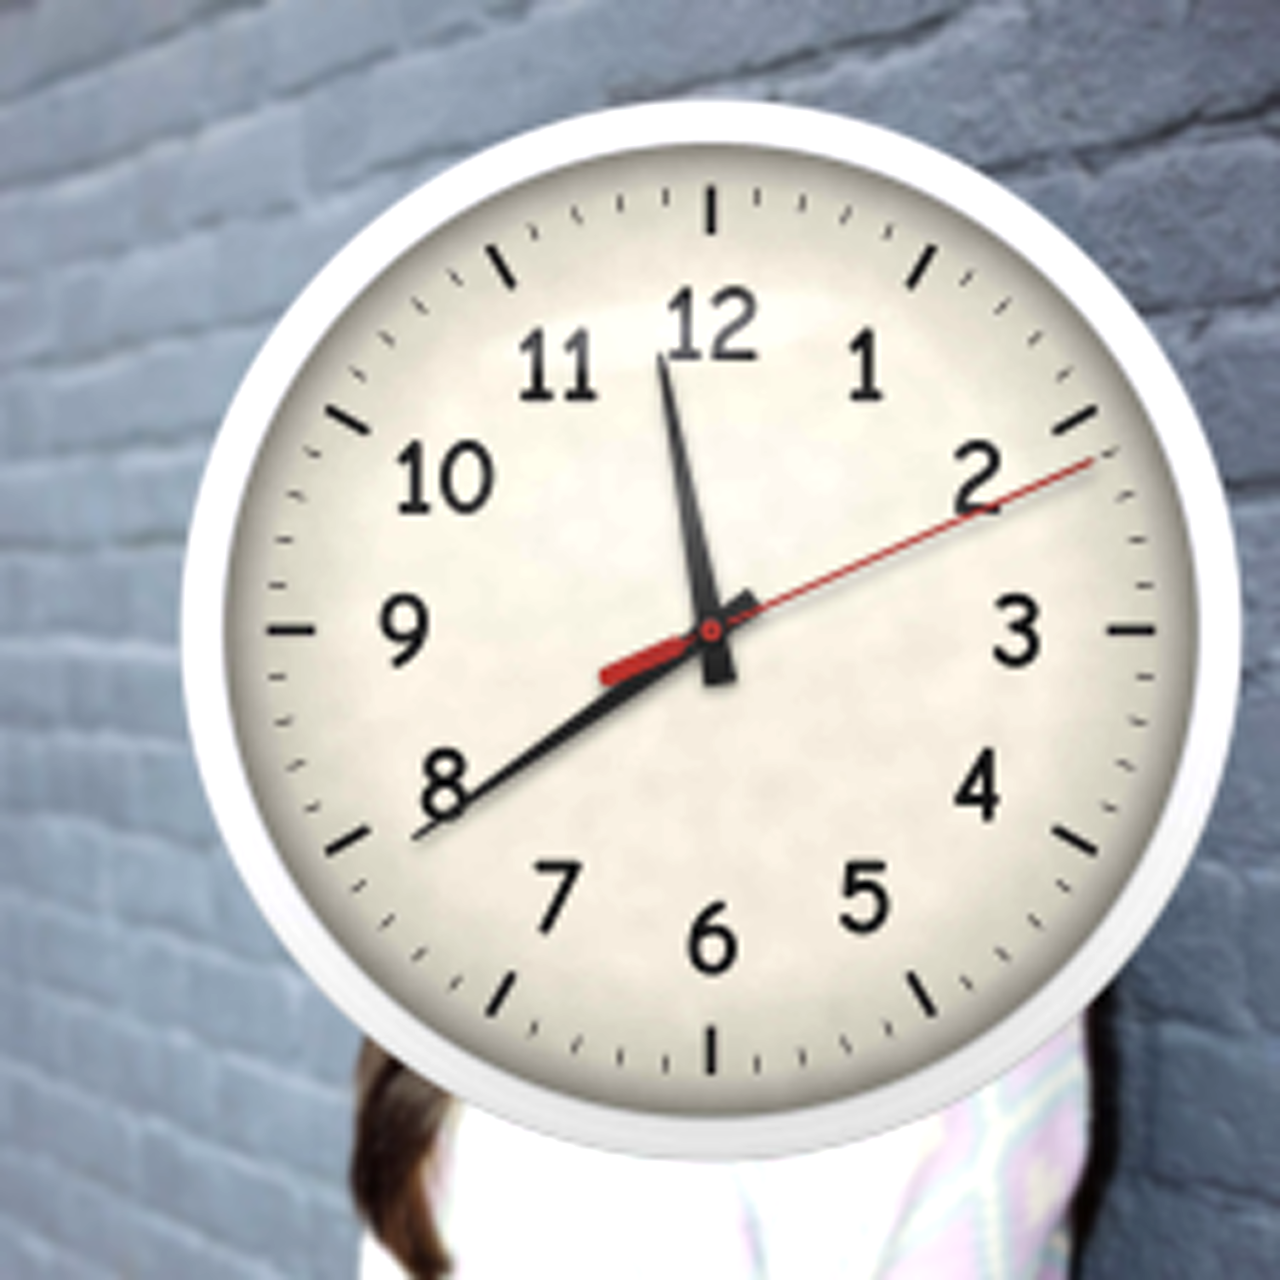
**11:39:11**
